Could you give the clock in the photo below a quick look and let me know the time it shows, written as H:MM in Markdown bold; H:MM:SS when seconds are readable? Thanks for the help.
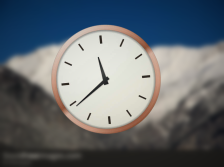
**11:39**
